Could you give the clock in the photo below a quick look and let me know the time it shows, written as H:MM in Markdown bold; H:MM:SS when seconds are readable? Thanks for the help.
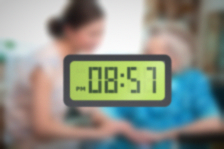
**8:57**
